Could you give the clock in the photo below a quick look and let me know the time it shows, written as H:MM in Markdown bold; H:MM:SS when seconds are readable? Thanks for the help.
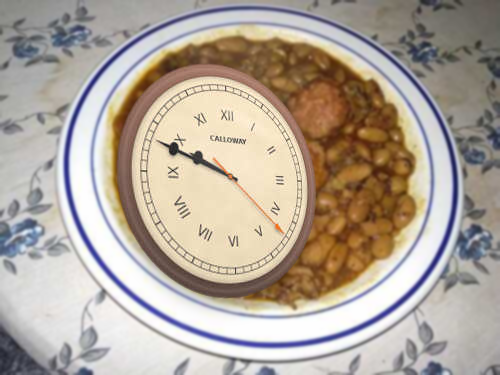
**9:48:22**
